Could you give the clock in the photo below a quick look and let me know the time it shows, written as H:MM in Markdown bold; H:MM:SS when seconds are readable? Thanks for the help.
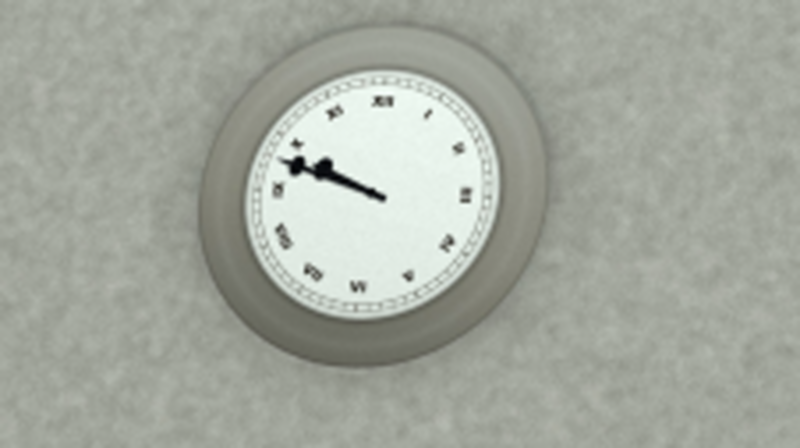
**9:48**
